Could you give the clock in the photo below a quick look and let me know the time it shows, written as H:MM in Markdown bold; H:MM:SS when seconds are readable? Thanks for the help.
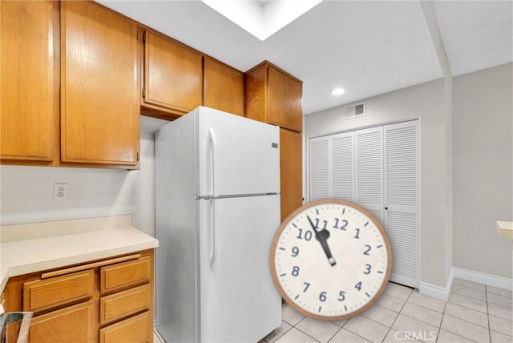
**10:53**
